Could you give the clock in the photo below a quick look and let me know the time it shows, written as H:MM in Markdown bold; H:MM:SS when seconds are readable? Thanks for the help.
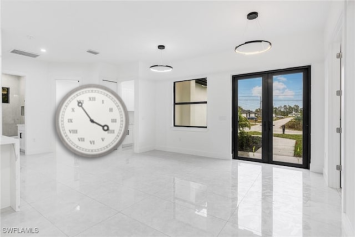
**3:54**
